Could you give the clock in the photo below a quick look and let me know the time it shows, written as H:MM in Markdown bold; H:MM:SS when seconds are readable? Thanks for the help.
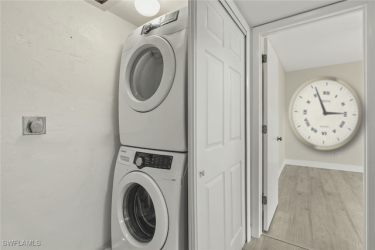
**2:56**
